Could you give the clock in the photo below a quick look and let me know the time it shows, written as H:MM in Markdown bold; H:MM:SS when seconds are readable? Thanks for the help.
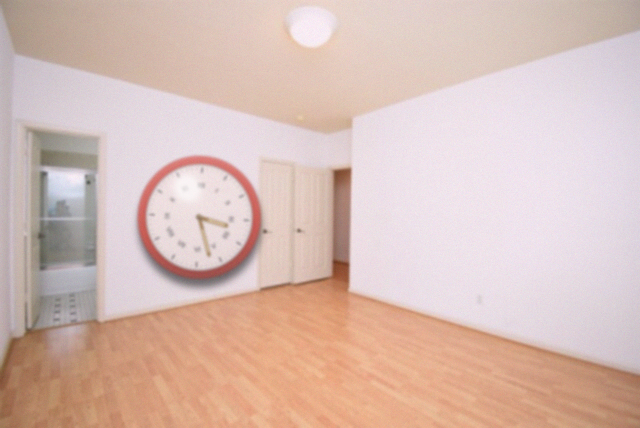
**3:27**
